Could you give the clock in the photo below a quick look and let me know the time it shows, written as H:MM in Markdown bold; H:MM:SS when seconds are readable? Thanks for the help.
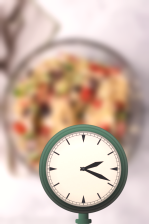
**2:19**
